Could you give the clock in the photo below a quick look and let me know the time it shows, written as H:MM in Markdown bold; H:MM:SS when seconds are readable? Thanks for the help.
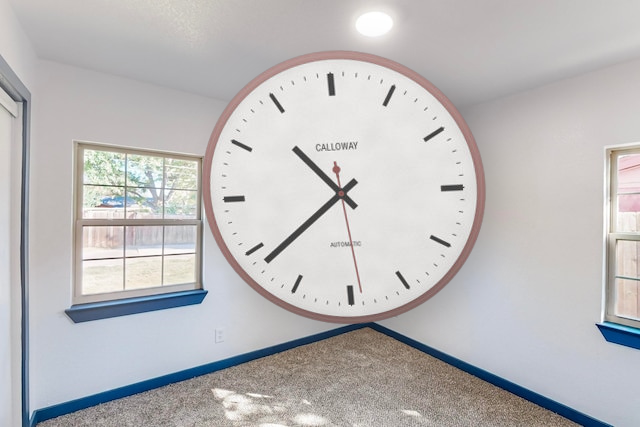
**10:38:29**
